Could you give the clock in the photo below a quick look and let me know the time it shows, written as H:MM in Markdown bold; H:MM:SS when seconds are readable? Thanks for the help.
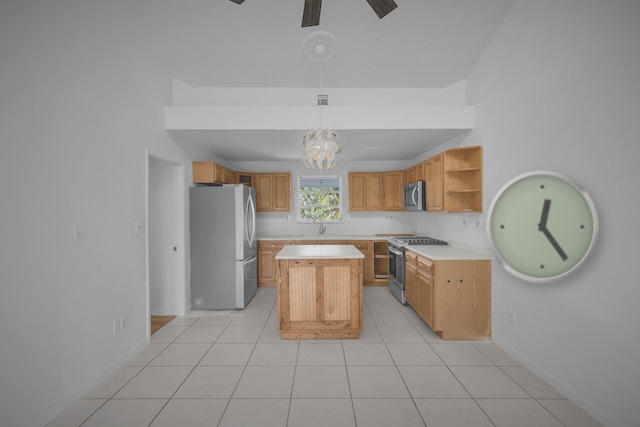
**12:24**
